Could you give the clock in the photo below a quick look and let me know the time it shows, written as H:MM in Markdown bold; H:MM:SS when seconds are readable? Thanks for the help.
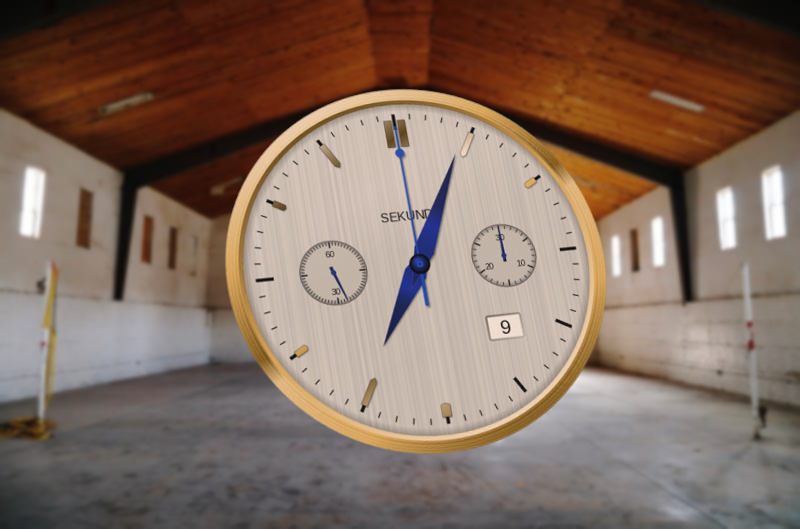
**7:04:27**
